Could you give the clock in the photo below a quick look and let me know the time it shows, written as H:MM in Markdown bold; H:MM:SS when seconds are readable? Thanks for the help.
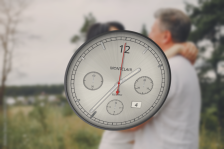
**1:36**
